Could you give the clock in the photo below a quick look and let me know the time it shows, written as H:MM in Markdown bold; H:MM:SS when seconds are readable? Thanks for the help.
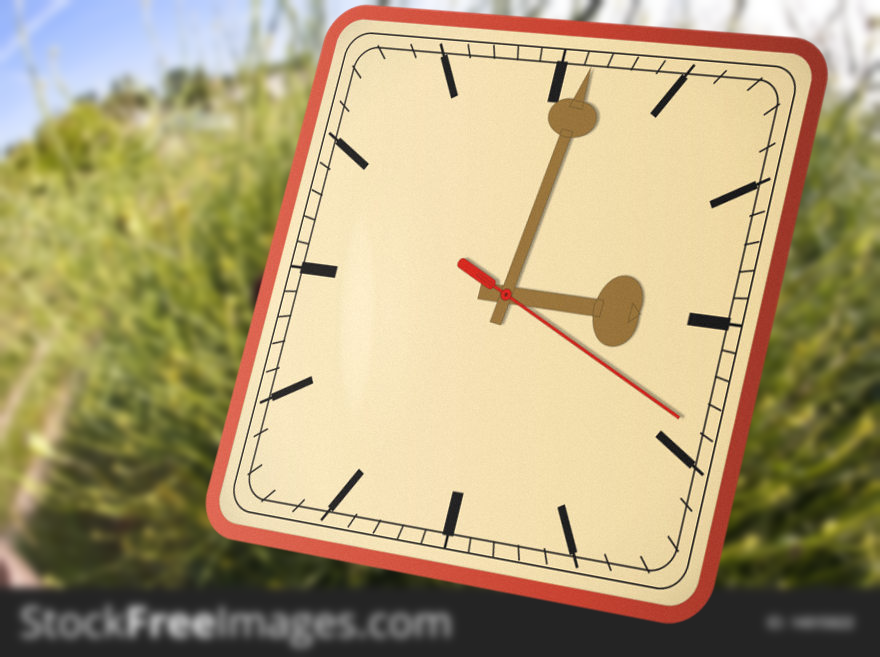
**3:01:19**
